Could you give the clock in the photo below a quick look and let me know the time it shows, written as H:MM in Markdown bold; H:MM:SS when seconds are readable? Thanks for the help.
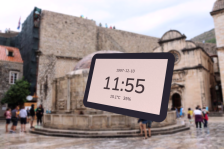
**11:55**
